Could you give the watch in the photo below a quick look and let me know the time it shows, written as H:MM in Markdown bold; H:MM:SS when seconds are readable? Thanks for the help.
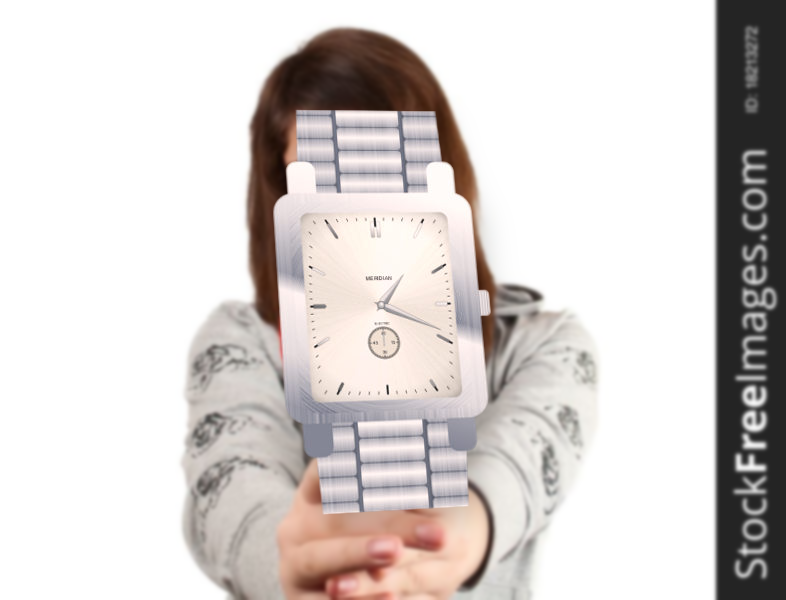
**1:19**
